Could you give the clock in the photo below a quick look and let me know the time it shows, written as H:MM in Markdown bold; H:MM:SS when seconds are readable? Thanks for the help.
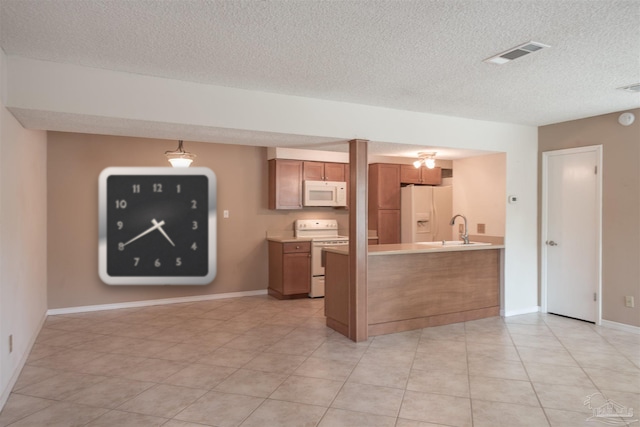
**4:40**
